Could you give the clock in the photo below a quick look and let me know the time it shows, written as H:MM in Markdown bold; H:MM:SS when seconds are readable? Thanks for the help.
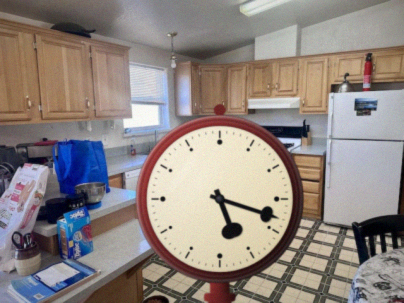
**5:18**
